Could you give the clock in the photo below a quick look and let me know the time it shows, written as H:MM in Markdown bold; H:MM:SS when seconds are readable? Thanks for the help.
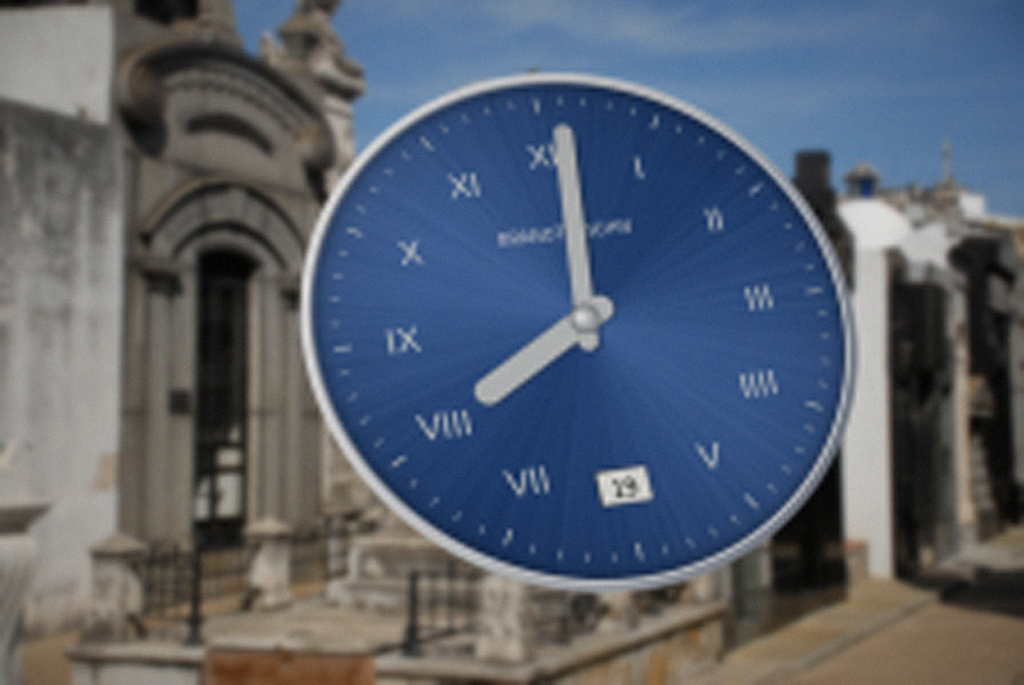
**8:01**
